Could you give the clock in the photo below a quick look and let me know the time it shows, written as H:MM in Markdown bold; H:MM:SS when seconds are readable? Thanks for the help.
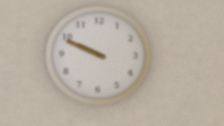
**9:49**
